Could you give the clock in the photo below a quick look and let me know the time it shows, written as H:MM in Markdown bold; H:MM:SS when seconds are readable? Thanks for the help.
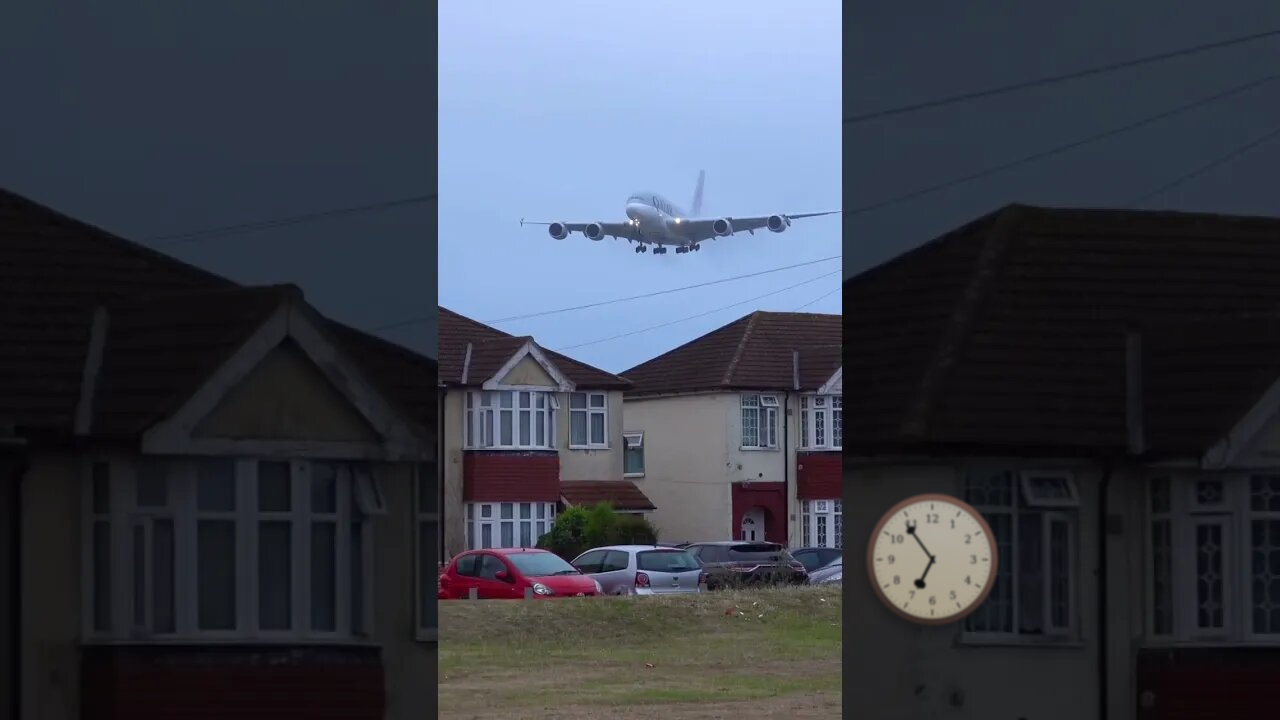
**6:54**
